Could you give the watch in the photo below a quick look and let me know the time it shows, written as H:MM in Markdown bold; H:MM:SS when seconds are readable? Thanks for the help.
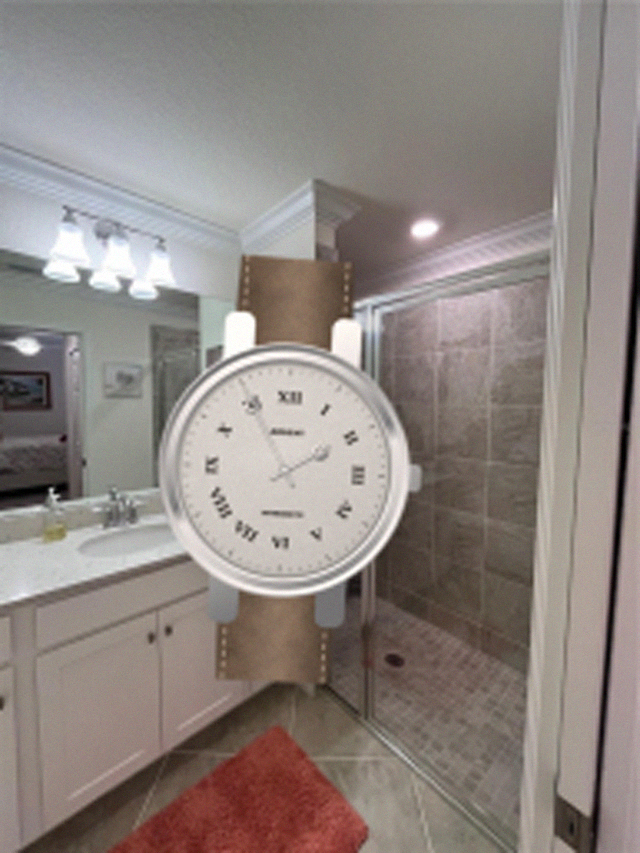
**1:55**
